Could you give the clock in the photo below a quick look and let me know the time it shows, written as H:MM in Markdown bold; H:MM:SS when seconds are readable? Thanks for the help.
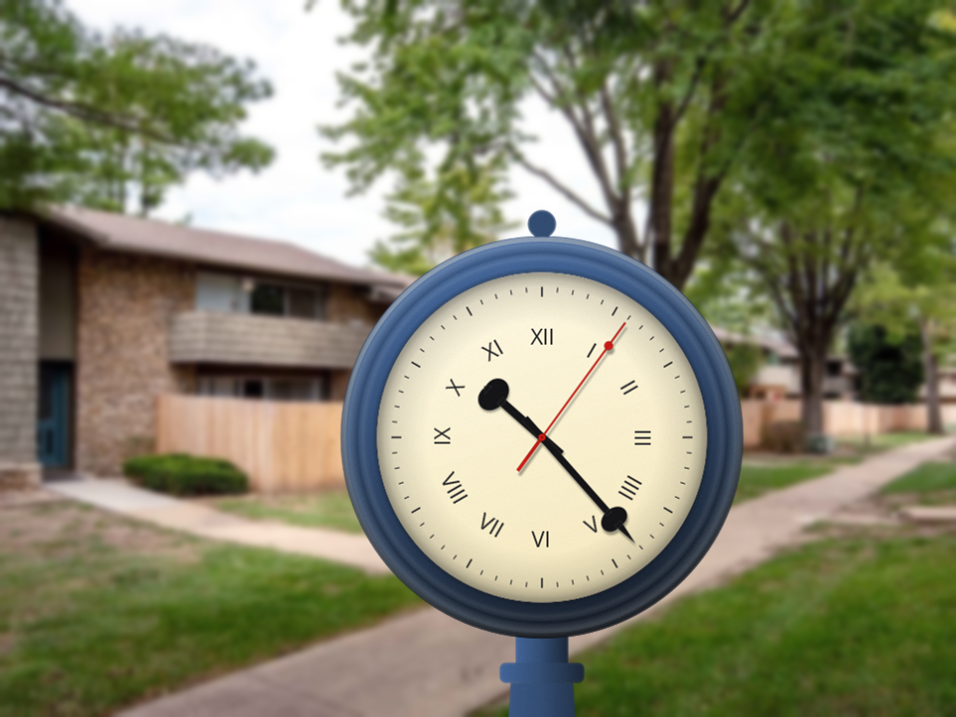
**10:23:06**
